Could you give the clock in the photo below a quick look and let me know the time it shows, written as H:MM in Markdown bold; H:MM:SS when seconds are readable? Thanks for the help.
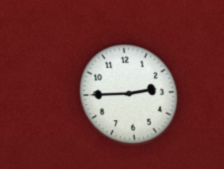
**2:45**
